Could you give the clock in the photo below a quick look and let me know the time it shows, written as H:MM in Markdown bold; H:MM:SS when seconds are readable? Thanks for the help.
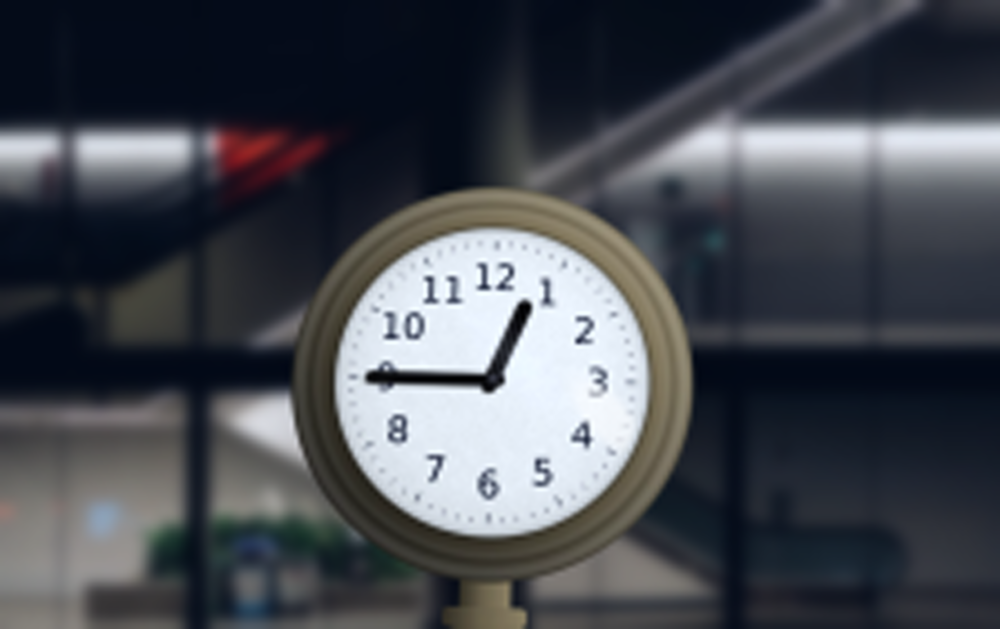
**12:45**
